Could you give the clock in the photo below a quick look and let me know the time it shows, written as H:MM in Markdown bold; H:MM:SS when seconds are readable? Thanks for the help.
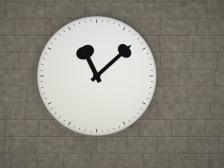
**11:08**
